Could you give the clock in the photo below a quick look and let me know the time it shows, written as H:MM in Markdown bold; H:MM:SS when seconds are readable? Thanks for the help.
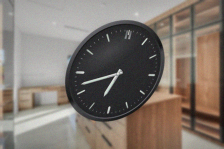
**6:42**
